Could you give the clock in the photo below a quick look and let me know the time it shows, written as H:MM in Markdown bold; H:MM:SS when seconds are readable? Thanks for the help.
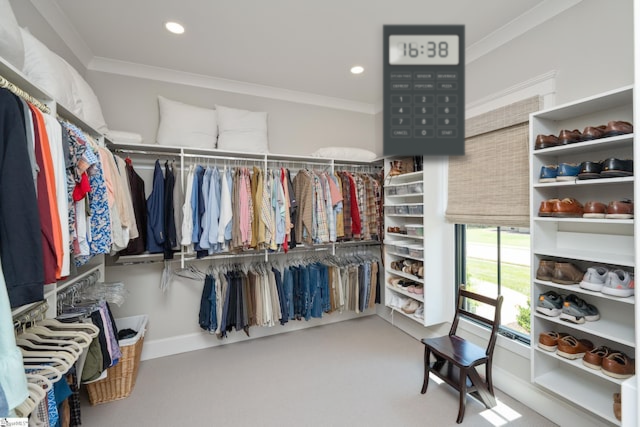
**16:38**
